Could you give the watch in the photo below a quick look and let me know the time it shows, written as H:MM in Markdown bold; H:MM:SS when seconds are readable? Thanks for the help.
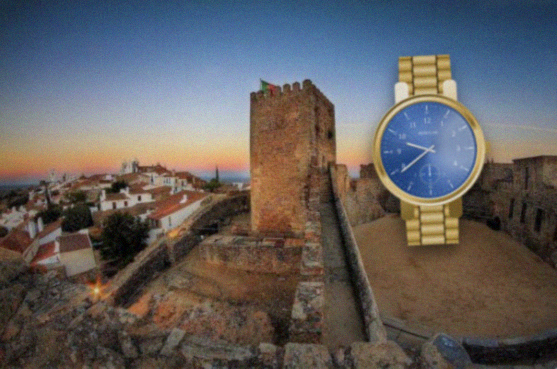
**9:39**
